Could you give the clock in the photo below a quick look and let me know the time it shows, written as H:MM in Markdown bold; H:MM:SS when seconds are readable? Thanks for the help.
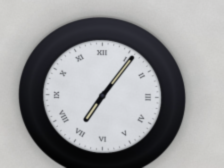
**7:06**
